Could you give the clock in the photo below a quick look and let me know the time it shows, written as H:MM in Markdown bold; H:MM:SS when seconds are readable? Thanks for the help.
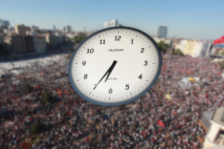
**6:35**
